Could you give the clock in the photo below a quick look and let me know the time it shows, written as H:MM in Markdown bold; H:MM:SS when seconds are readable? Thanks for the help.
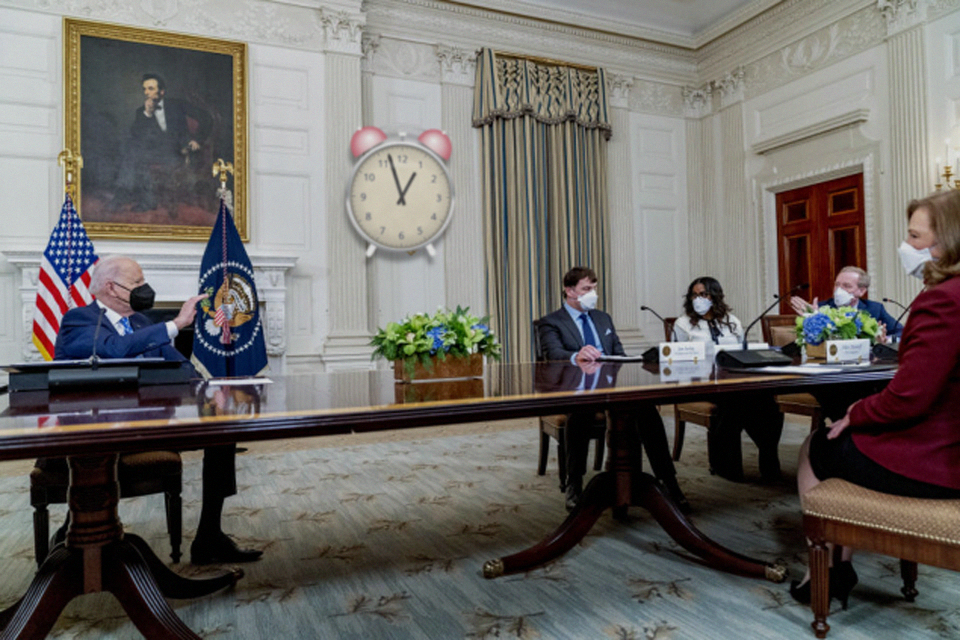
**12:57**
